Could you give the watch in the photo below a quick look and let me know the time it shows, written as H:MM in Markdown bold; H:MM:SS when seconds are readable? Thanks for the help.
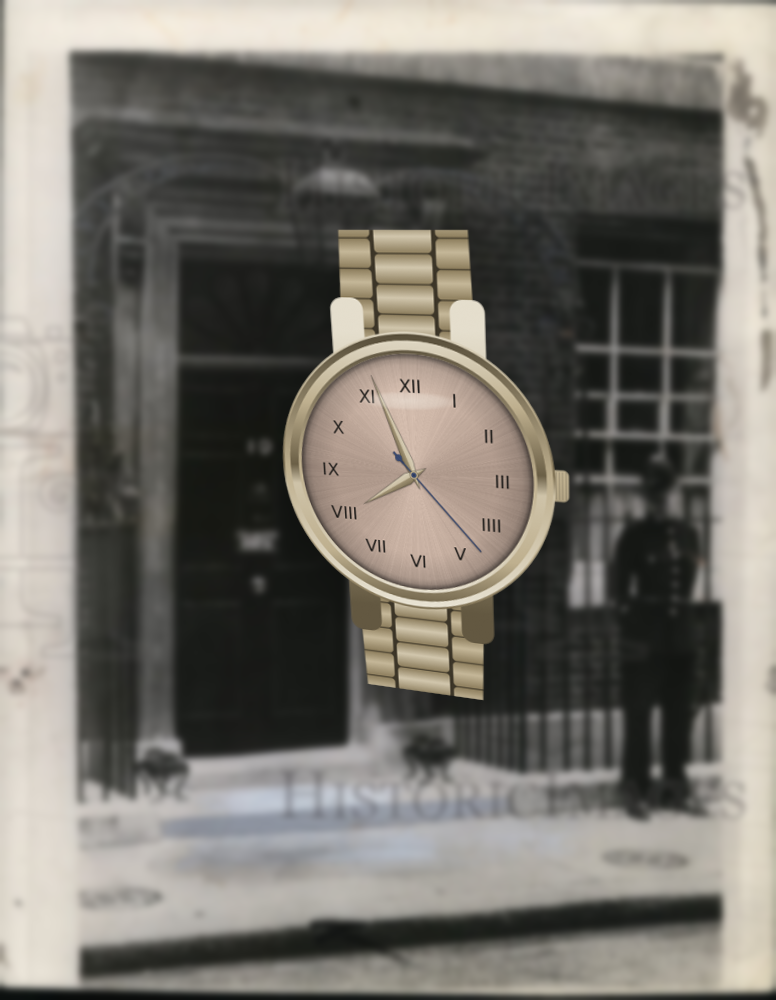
**7:56:23**
